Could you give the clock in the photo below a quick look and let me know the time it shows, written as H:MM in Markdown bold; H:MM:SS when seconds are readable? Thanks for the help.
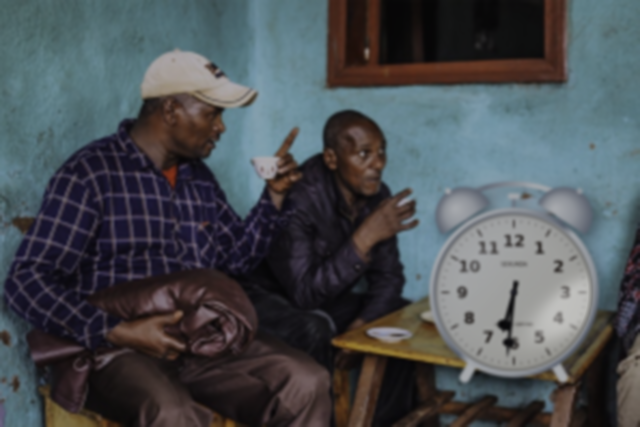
**6:31**
